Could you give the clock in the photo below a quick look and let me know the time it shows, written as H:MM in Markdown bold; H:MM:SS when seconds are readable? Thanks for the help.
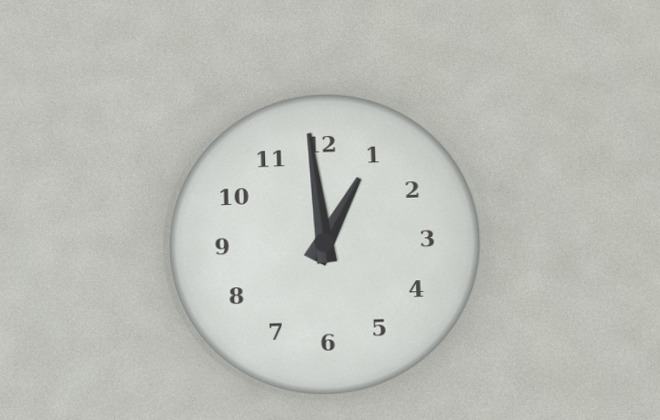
**12:59**
